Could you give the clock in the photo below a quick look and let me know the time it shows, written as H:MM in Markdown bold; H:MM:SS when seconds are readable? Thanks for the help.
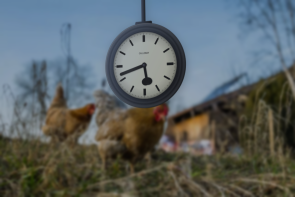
**5:42**
